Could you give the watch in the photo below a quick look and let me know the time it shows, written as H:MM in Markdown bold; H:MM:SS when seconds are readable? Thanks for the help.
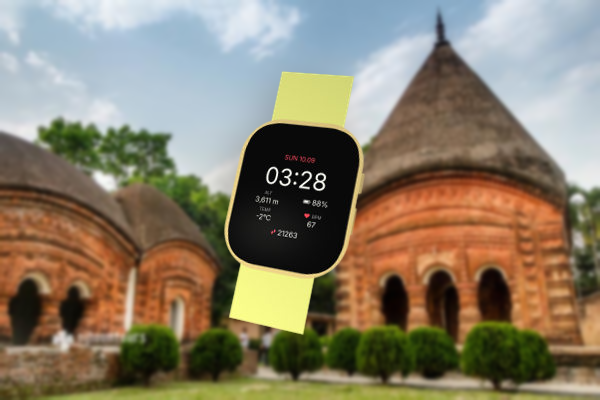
**3:28**
